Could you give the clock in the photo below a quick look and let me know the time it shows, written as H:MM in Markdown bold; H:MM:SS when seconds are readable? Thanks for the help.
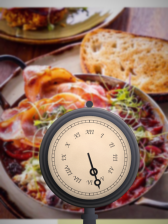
**5:27**
